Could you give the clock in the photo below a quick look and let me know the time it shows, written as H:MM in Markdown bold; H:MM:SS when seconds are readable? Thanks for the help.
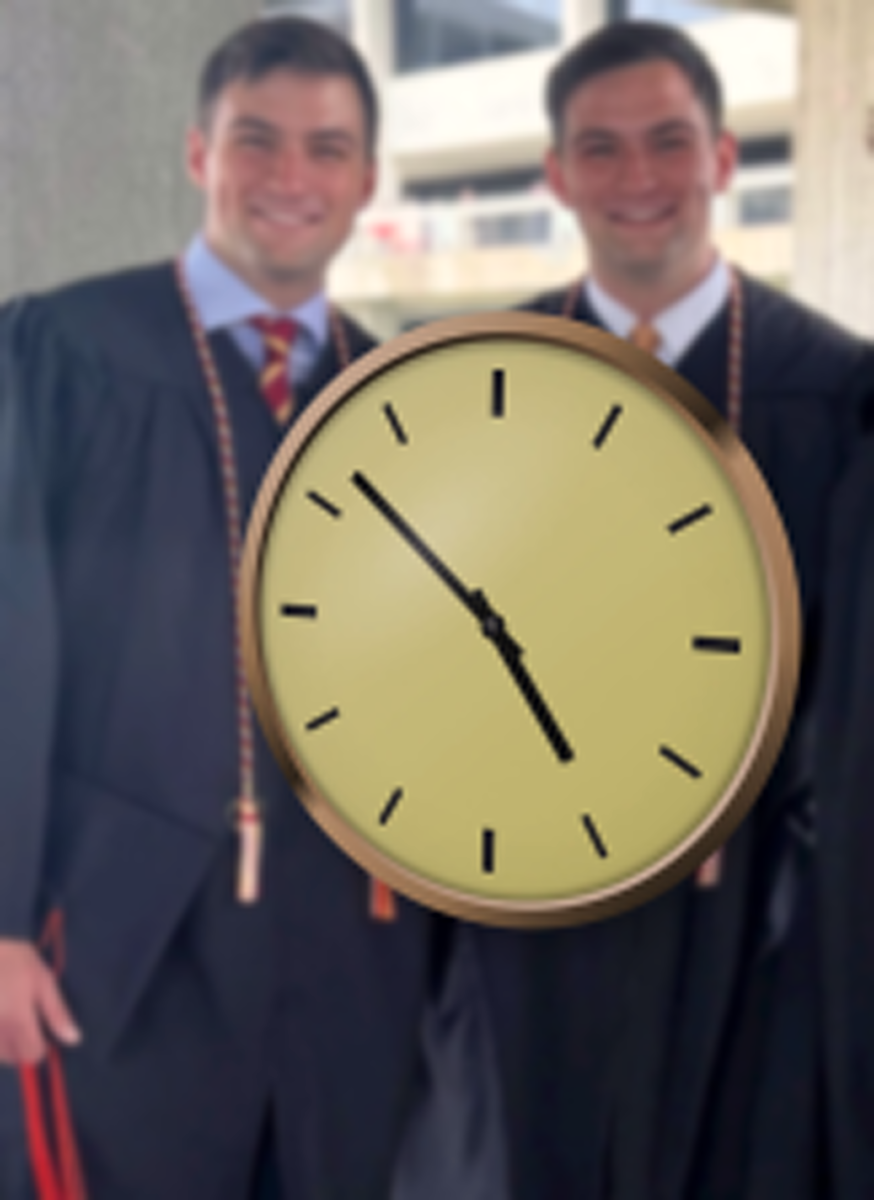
**4:52**
